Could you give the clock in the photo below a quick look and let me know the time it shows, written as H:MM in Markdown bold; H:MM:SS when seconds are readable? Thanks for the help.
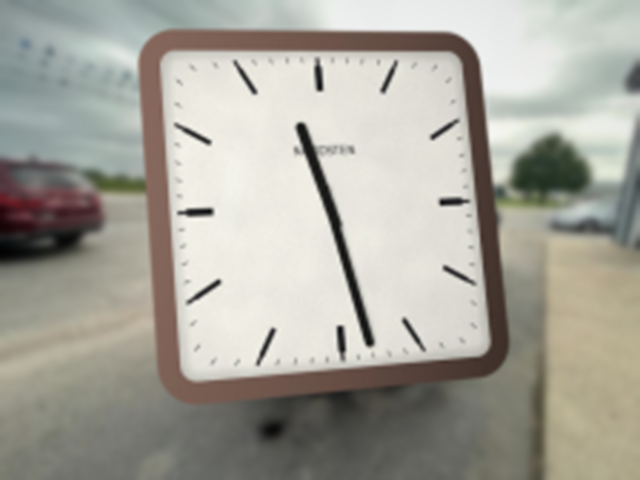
**11:28**
